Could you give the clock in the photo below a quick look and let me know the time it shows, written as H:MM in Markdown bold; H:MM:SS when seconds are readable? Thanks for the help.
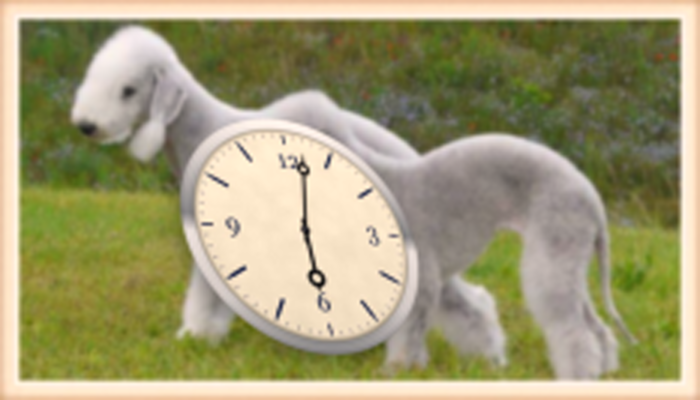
**6:02**
